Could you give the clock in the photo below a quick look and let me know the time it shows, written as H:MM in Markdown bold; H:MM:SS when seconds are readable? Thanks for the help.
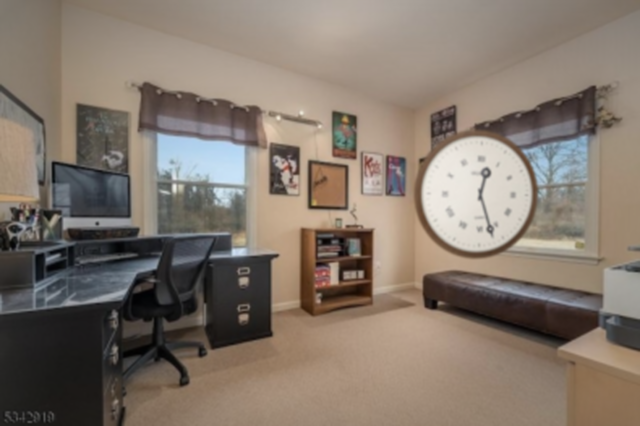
**12:27**
